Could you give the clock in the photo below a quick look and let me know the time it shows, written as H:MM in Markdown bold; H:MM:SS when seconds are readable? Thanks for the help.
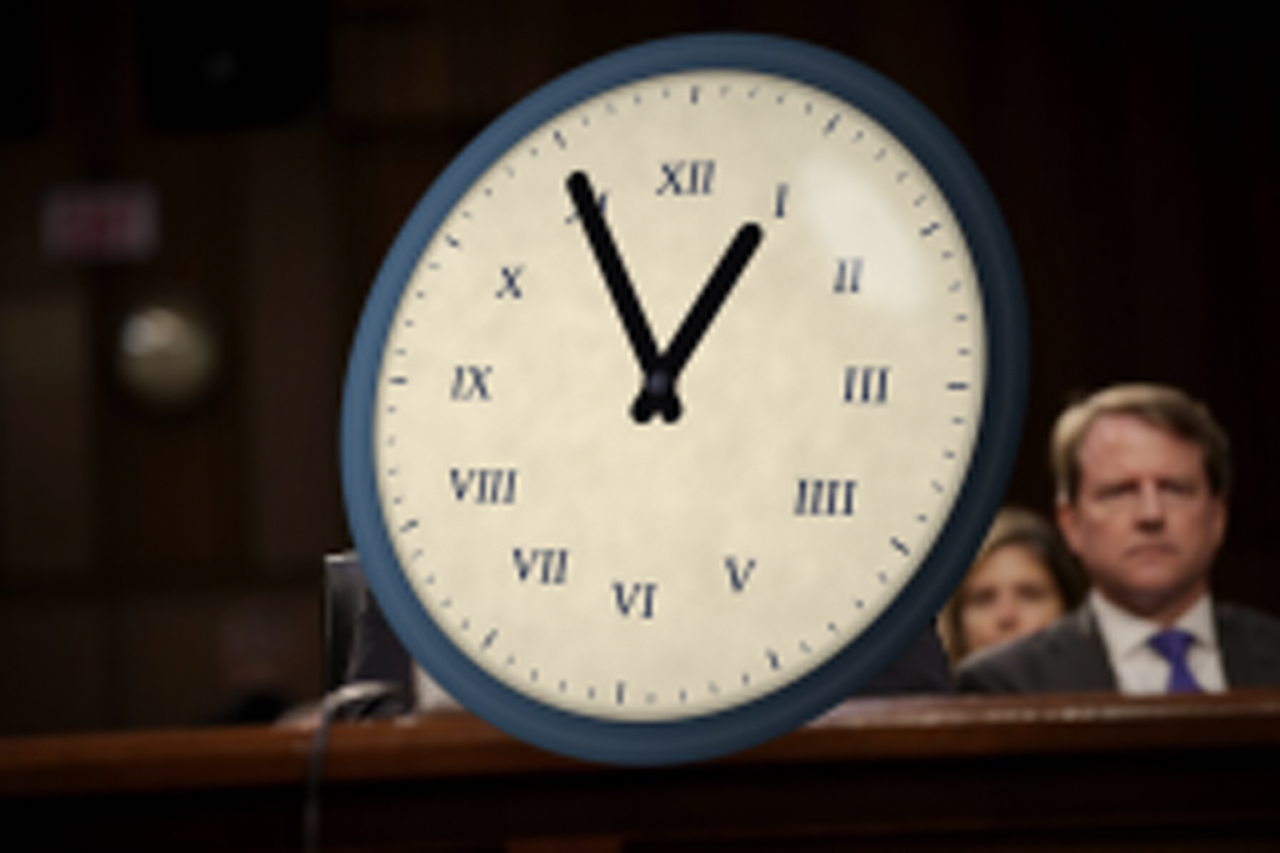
**12:55**
